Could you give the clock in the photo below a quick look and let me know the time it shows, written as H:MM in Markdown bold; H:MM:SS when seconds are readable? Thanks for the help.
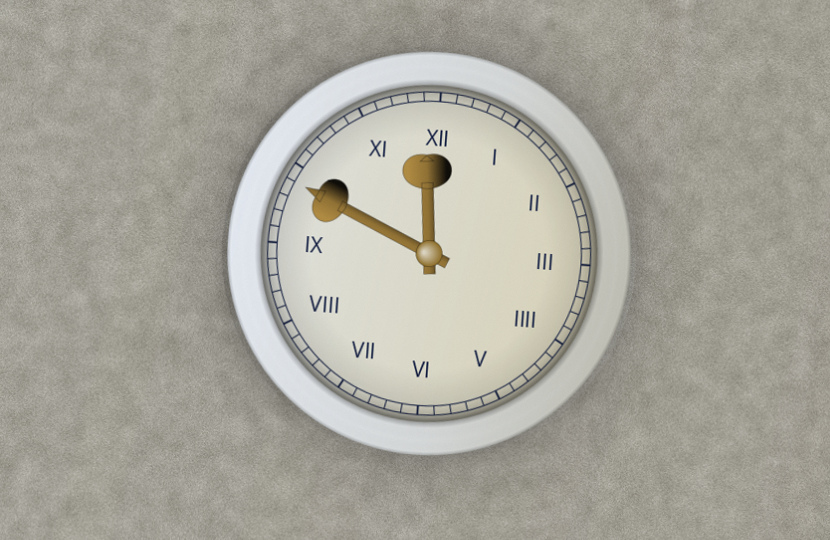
**11:49**
